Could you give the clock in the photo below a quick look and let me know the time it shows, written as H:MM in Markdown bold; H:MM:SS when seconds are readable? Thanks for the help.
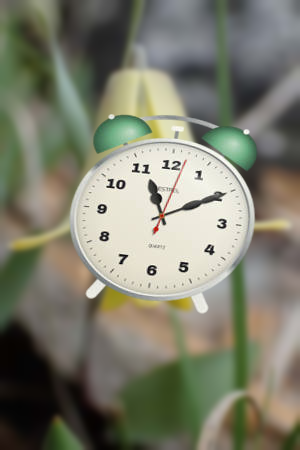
**11:10:02**
